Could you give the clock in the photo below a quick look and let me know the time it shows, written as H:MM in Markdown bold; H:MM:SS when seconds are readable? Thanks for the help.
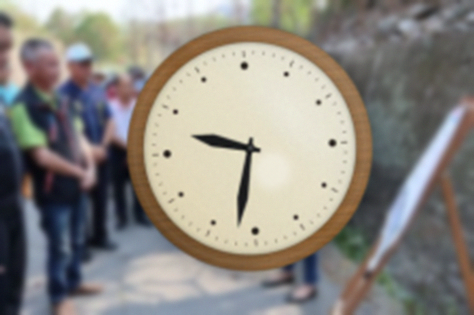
**9:32**
